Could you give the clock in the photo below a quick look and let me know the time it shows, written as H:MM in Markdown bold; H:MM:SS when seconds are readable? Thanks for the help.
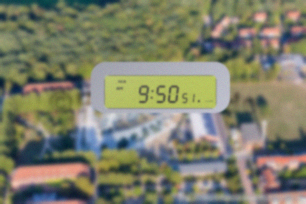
**9:50**
